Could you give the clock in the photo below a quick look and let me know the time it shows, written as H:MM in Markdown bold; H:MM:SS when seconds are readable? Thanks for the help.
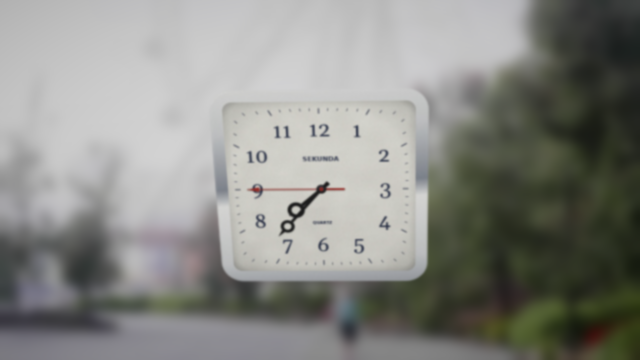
**7:36:45**
